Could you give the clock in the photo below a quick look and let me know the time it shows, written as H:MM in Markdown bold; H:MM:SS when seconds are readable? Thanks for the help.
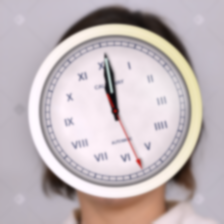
**12:00:28**
